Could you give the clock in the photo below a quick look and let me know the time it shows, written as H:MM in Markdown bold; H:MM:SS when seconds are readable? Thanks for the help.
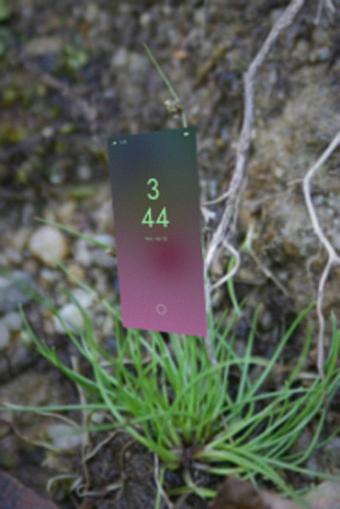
**3:44**
